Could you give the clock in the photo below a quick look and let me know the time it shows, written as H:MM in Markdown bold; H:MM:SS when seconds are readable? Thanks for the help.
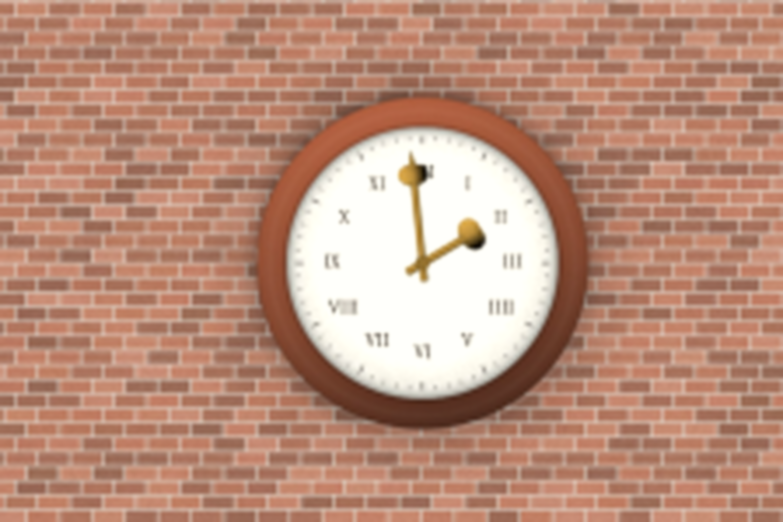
**1:59**
